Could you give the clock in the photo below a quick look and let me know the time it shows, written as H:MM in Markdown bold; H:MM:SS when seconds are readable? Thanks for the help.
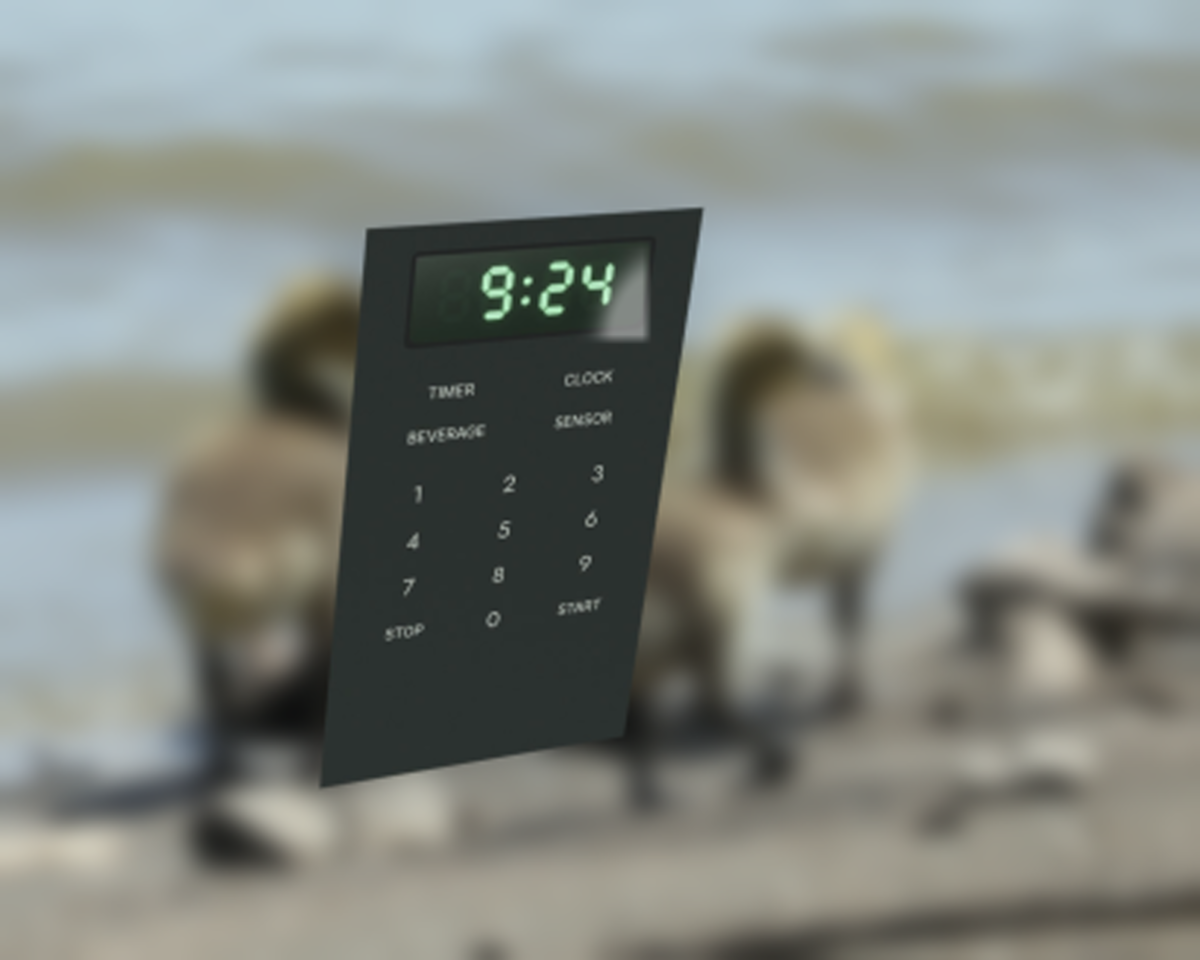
**9:24**
